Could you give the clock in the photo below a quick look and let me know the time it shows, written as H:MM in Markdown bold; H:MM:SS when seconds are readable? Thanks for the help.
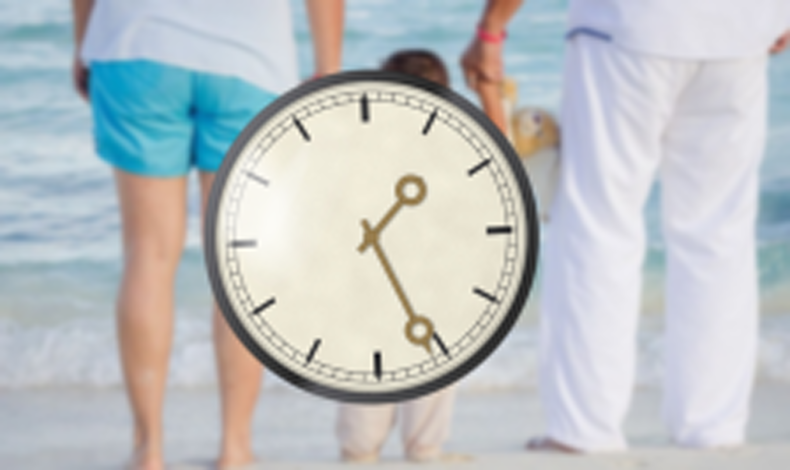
**1:26**
